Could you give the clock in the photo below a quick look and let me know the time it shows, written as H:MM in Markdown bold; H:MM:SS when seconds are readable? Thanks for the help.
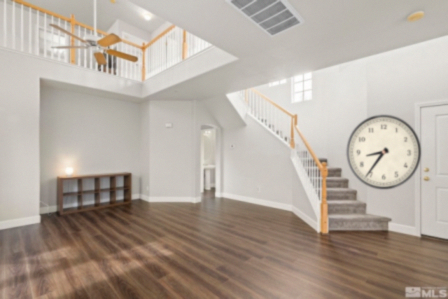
**8:36**
